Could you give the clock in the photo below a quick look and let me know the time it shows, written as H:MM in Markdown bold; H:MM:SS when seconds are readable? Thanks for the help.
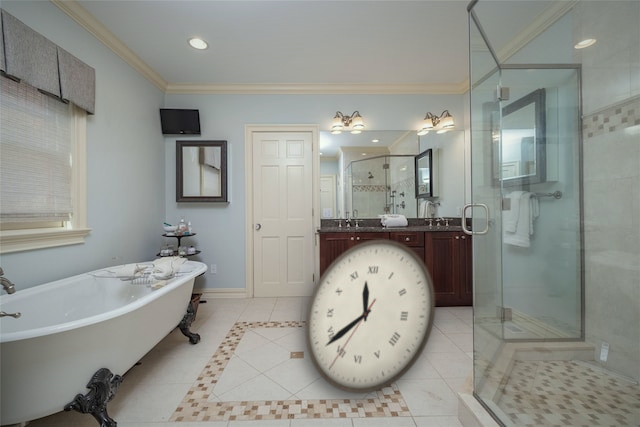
**11:38:35**
